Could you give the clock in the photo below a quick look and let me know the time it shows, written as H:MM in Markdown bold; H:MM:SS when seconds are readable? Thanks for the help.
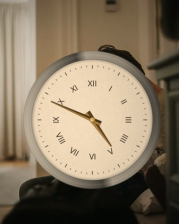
**4:49**
